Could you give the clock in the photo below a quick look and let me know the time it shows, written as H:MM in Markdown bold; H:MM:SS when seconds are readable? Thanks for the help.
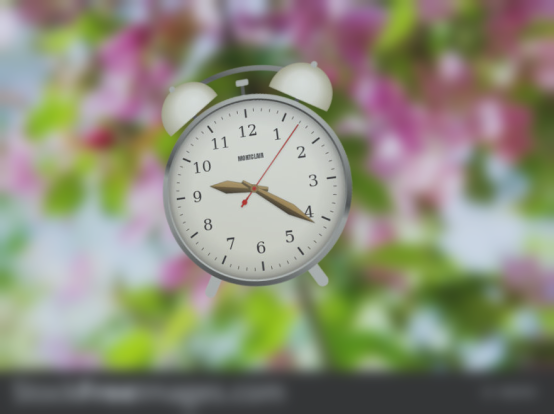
**9:21:07**
